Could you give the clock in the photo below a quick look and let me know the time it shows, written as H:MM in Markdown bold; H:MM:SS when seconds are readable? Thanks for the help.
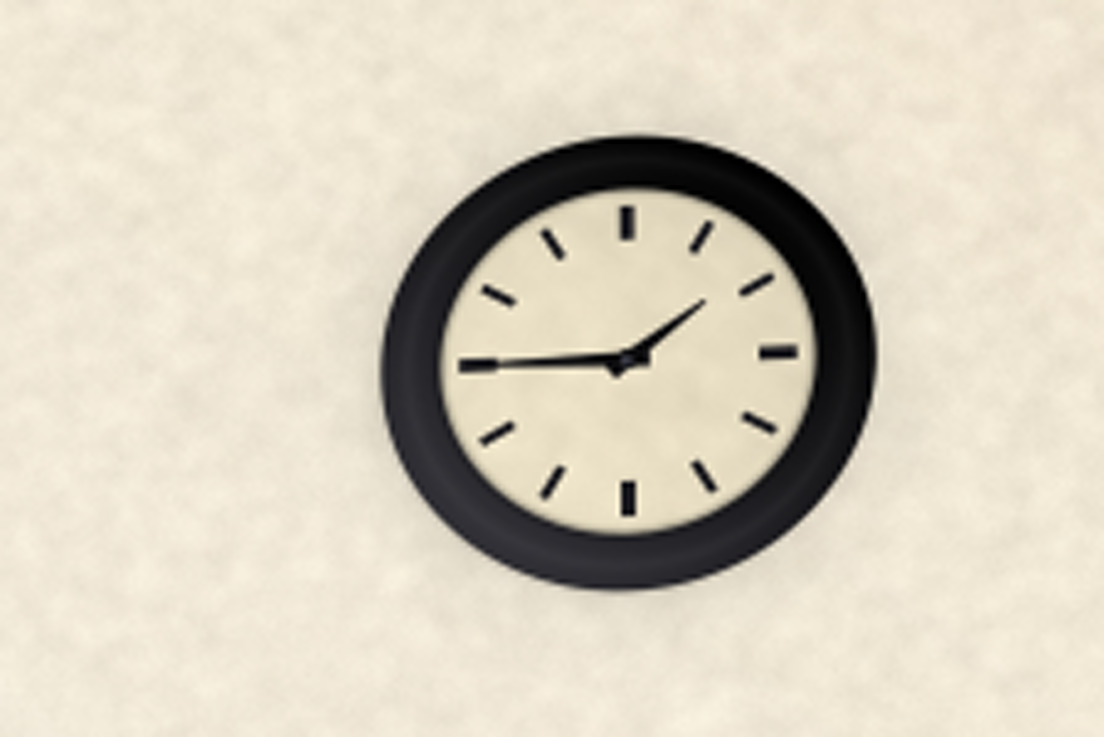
**1:45**
